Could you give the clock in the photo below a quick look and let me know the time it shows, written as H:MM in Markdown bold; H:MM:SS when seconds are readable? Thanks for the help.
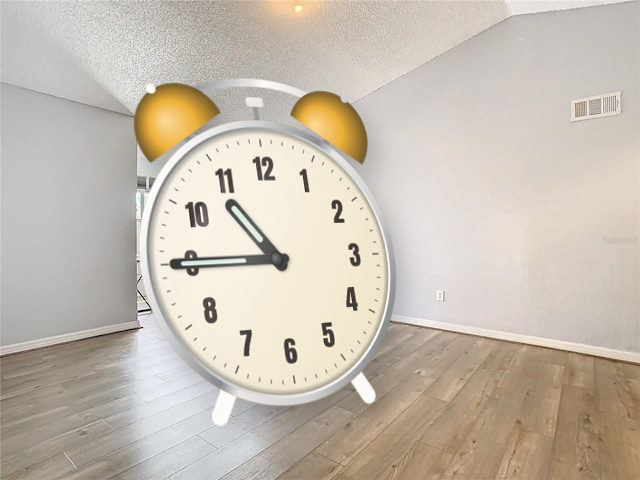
**10:45**
